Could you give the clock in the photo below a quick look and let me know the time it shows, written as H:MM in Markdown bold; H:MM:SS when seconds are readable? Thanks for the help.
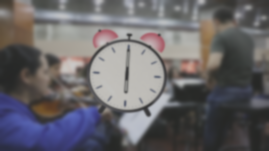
**6:00**
